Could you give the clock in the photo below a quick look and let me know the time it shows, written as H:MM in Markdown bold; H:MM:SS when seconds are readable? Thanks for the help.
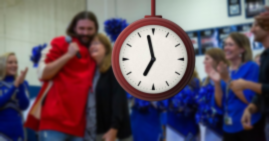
**6:58**
